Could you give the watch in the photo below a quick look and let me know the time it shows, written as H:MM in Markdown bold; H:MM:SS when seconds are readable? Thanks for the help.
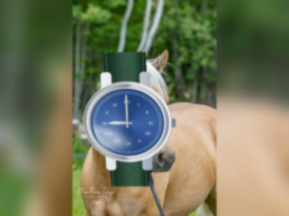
**9:00**
